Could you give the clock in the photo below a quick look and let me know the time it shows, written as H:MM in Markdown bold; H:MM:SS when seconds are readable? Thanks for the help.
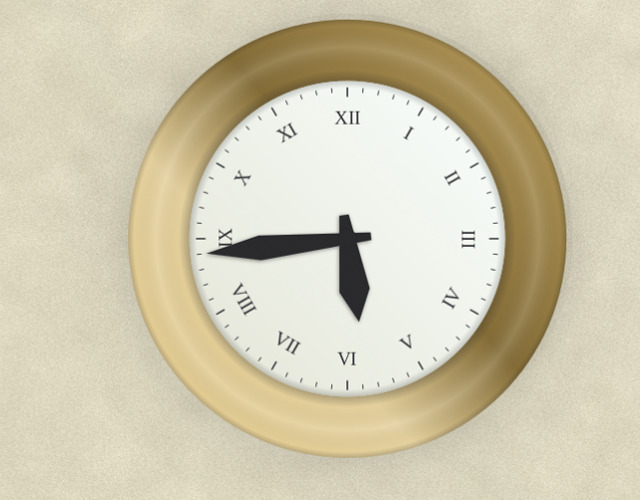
**5:44**
